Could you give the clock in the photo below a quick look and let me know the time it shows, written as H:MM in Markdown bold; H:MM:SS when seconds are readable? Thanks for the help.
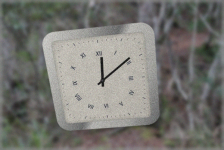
**12:09**
